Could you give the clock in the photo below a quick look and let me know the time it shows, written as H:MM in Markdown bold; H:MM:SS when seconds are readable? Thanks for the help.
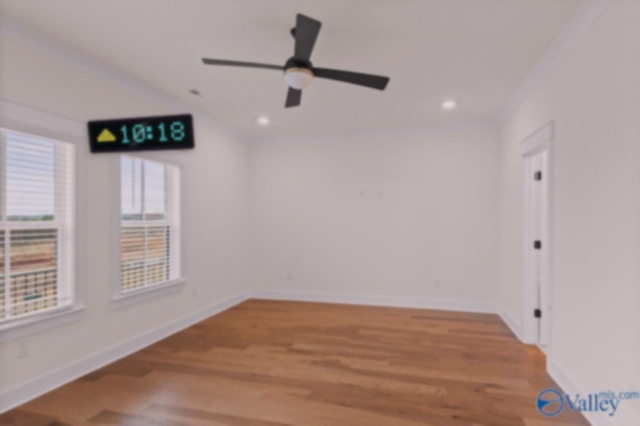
**10:18**
